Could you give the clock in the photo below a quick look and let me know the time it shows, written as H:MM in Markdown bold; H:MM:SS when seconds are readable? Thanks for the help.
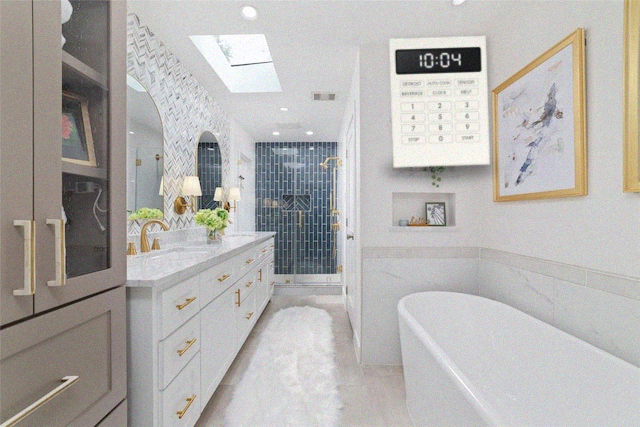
**10:04**
